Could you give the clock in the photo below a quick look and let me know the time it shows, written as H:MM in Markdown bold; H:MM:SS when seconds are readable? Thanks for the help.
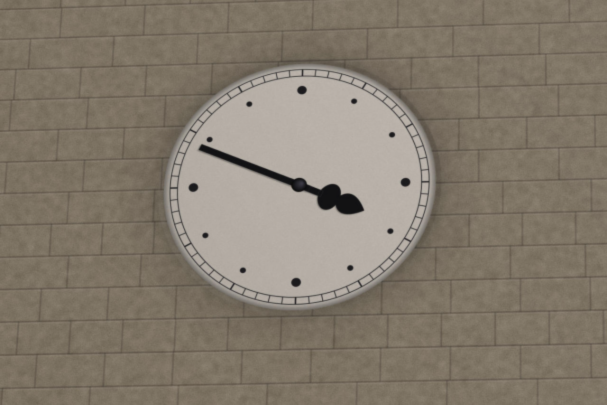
**3:49**
